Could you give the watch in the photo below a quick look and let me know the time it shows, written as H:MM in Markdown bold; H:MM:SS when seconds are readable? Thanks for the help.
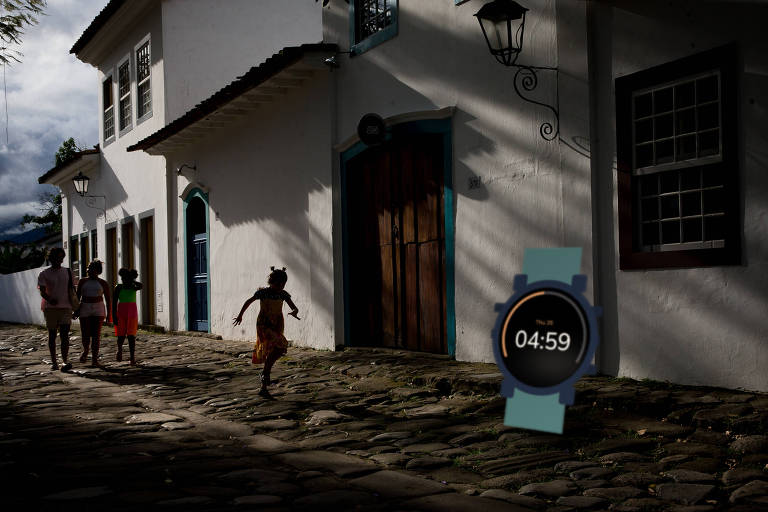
**4:59**
